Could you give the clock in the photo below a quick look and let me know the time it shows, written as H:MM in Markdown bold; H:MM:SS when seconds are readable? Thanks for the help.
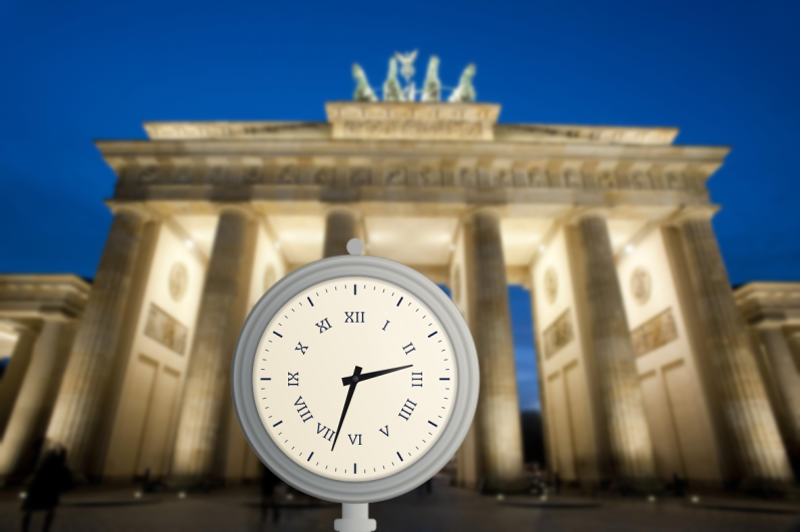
**2:33**
